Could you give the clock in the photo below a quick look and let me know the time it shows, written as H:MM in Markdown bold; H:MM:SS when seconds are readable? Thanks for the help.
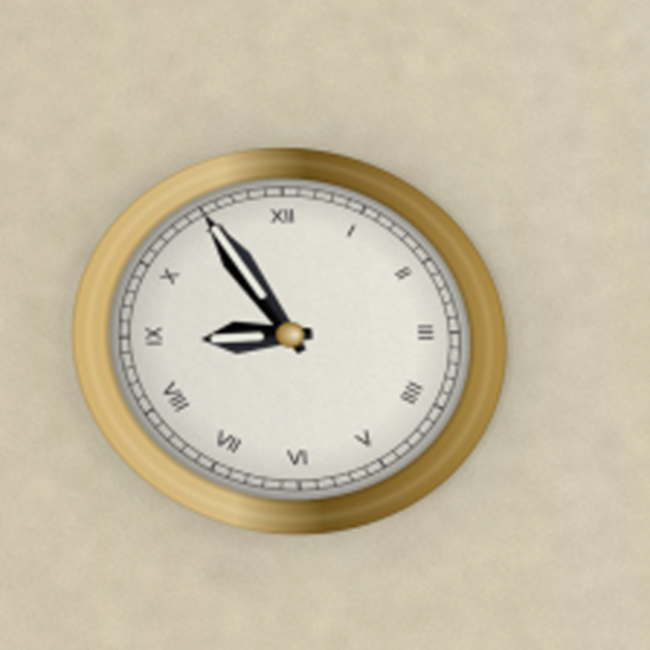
**8:55**
